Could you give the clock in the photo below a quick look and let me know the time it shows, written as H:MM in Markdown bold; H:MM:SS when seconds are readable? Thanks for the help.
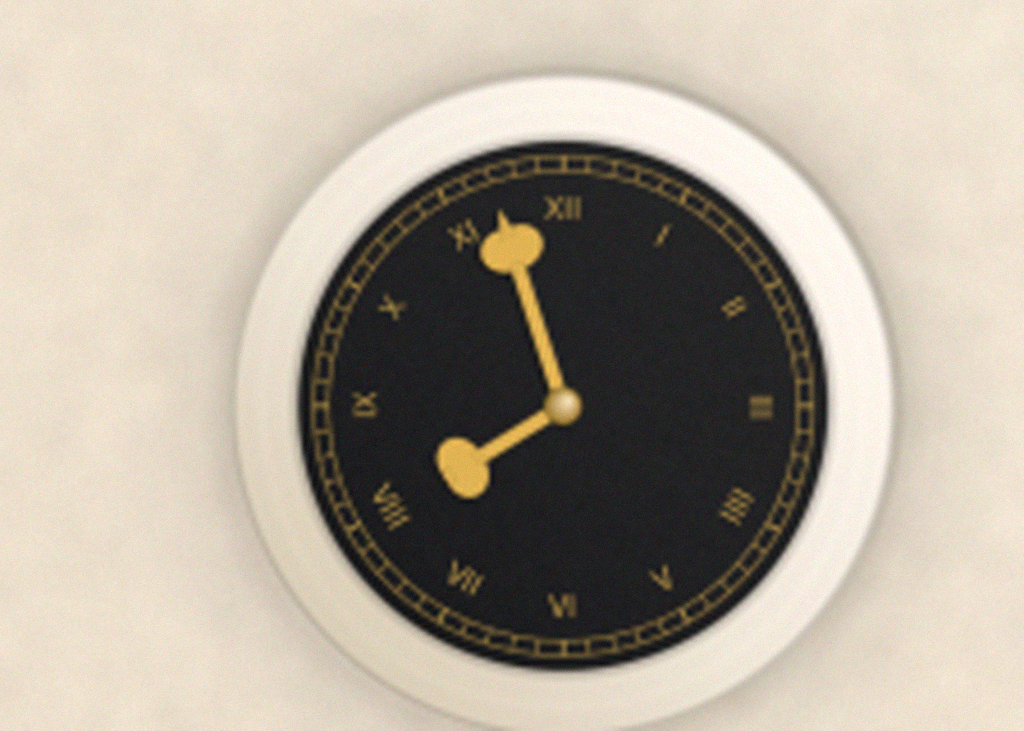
**7:57**
